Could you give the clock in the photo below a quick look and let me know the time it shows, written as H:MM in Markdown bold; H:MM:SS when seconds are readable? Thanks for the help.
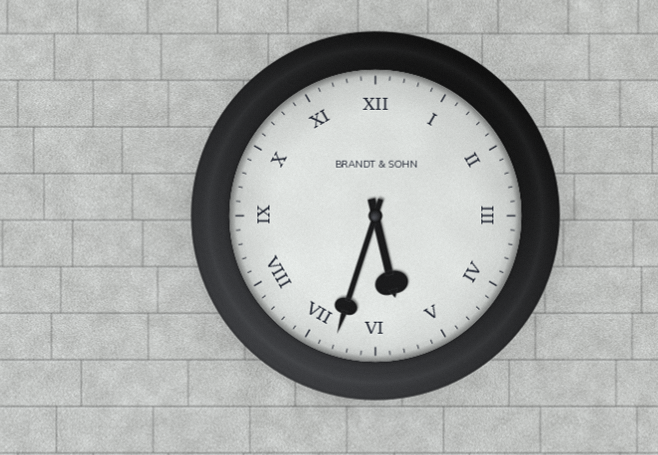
**5:33**
